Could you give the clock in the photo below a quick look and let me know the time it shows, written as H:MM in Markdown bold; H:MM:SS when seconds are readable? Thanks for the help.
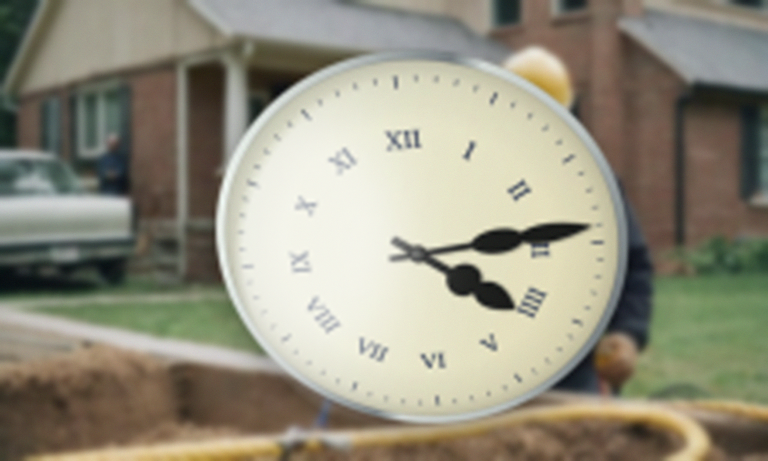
**4:14**
